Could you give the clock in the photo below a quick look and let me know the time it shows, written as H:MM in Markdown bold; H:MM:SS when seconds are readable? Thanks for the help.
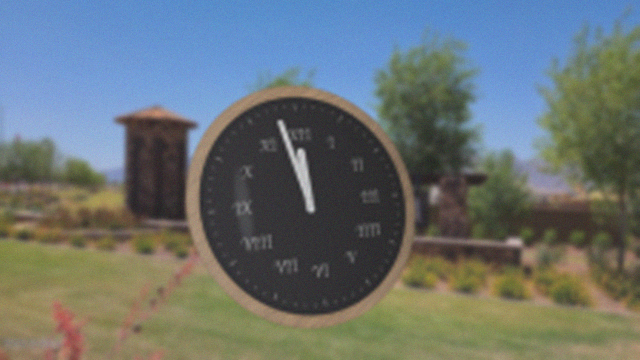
**11:58**
